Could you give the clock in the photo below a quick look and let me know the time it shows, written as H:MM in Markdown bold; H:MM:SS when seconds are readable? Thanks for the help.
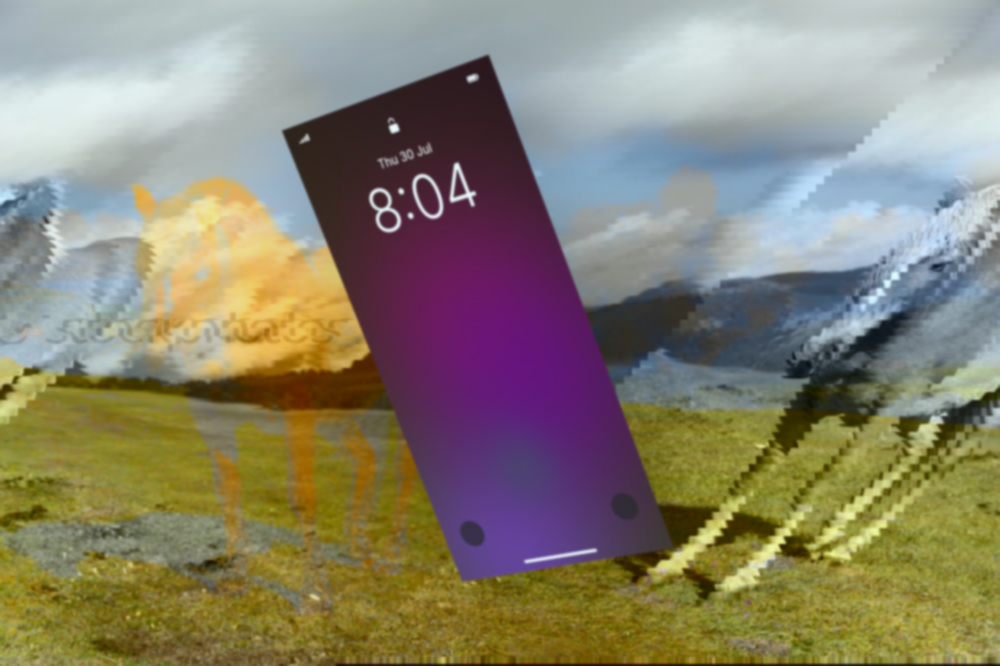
**8:04**
